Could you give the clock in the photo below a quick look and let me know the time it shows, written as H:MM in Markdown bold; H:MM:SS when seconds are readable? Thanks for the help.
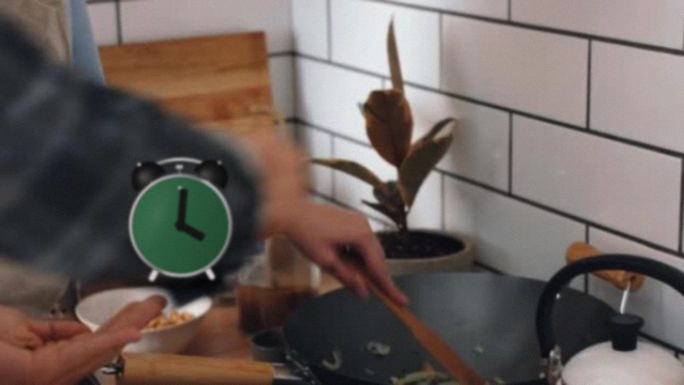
**4:01**
